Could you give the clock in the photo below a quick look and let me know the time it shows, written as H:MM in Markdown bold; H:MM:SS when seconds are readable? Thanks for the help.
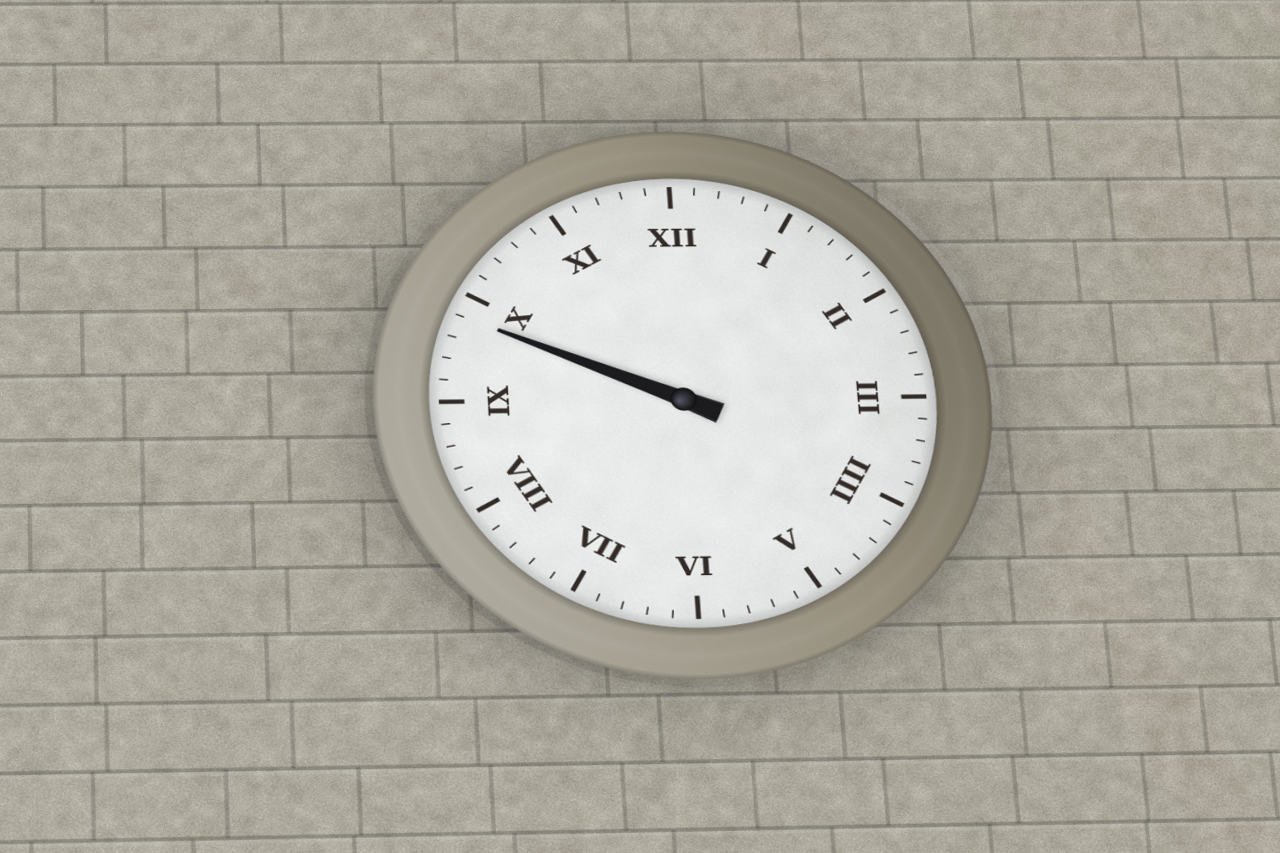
**9:49**
